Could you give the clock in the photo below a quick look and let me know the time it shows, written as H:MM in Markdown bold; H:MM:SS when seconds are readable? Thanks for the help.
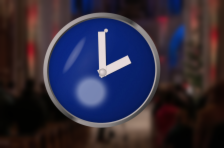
**1:59**
